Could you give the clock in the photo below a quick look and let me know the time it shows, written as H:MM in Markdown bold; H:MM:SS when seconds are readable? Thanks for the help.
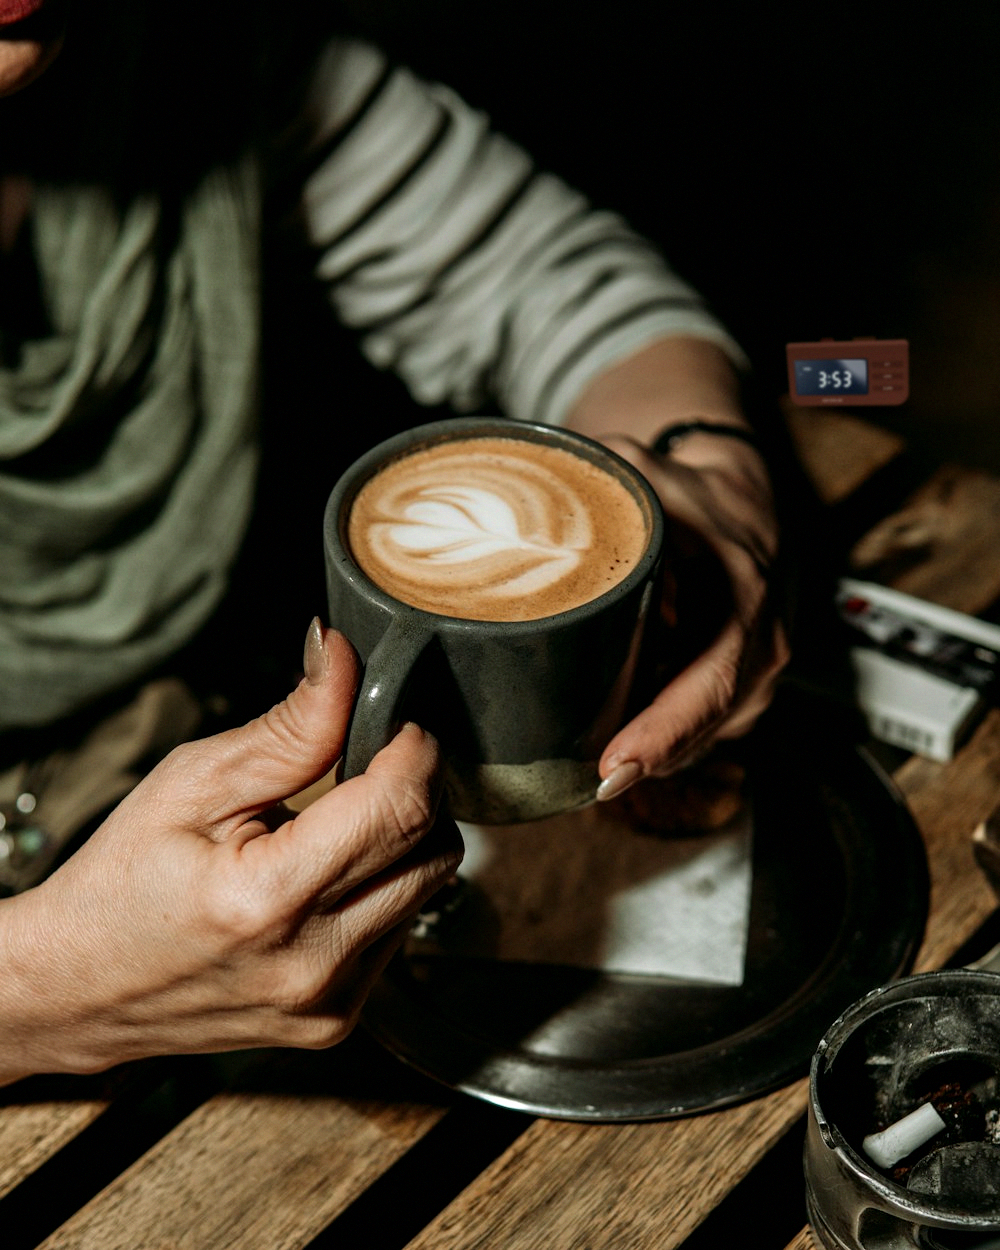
**3:53**
